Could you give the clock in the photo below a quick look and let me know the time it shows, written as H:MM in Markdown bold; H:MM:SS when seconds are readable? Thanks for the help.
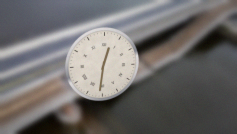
**12:31**
